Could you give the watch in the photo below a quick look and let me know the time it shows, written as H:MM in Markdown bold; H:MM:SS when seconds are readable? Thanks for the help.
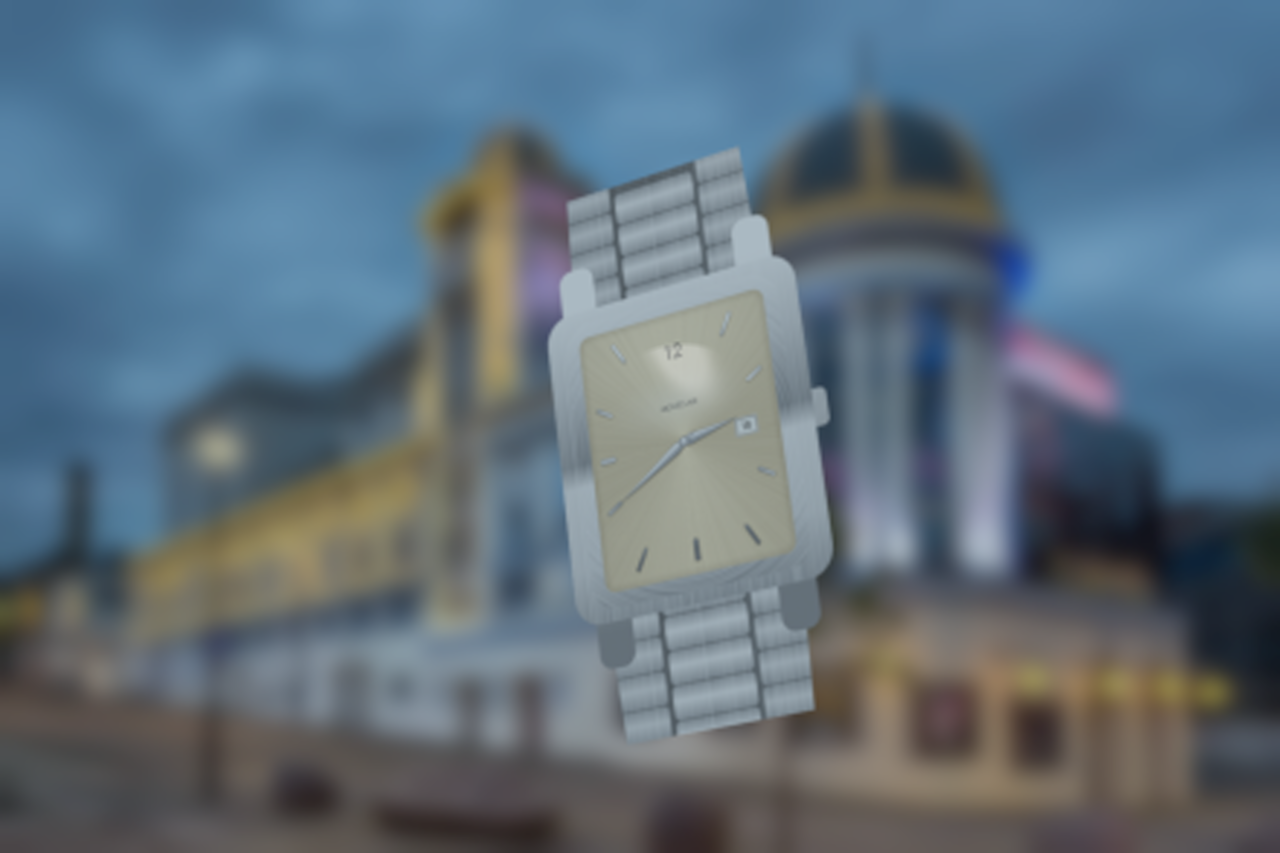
**2:40**
